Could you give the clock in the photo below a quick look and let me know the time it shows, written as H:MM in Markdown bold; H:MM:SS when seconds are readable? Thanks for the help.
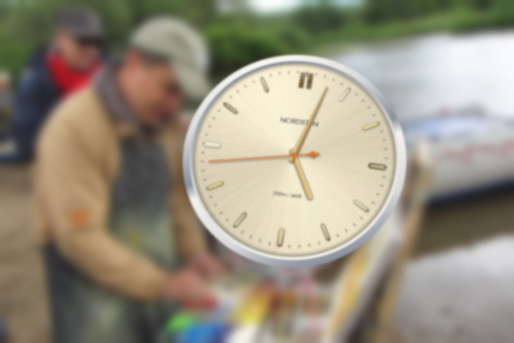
**5:02:43**
